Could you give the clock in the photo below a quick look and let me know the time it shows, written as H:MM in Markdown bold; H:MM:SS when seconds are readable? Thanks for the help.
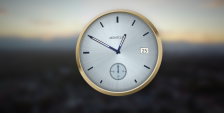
**12:50**
